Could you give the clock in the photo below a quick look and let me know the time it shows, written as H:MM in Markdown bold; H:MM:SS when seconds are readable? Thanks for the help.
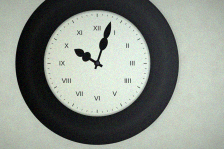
**10:03**
